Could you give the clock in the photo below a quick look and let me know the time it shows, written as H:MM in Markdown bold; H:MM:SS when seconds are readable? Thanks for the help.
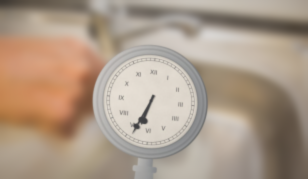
**6:34**
